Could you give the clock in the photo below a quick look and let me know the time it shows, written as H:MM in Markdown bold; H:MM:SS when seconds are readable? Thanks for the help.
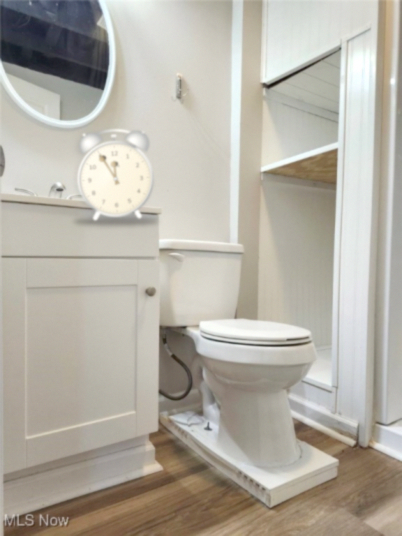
**11:55**
